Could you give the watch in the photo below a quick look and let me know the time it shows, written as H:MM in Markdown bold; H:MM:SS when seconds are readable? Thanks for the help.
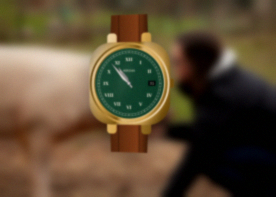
**10:53**
